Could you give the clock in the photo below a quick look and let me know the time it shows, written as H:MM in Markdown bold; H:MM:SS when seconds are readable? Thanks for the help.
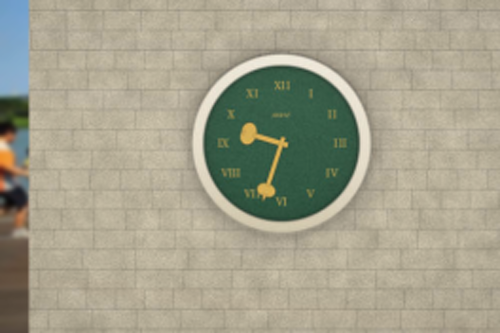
**9:33**
